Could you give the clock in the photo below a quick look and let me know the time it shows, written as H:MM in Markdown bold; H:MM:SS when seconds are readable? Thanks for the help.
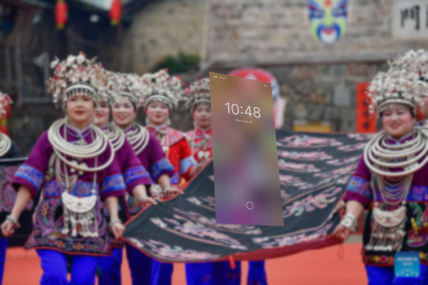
**10:48**
